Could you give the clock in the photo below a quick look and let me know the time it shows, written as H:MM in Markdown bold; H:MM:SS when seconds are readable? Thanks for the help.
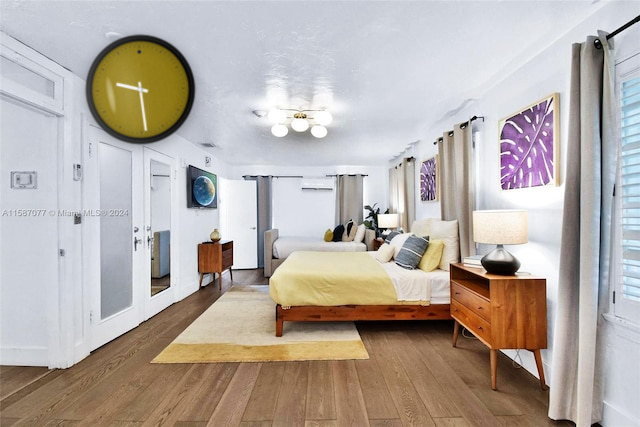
**9:29**
